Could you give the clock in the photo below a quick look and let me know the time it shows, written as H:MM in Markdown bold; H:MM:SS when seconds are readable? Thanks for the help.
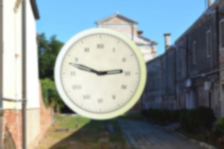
**2:48**
